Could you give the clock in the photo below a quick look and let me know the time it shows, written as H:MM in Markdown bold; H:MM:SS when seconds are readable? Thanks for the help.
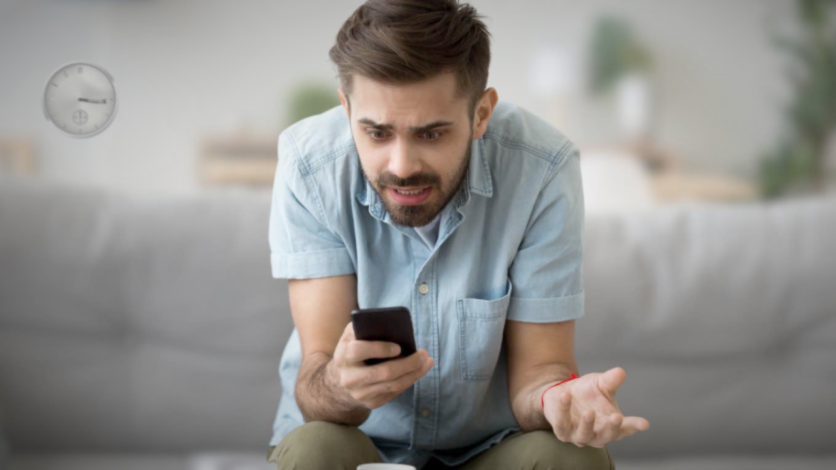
**3:16**
